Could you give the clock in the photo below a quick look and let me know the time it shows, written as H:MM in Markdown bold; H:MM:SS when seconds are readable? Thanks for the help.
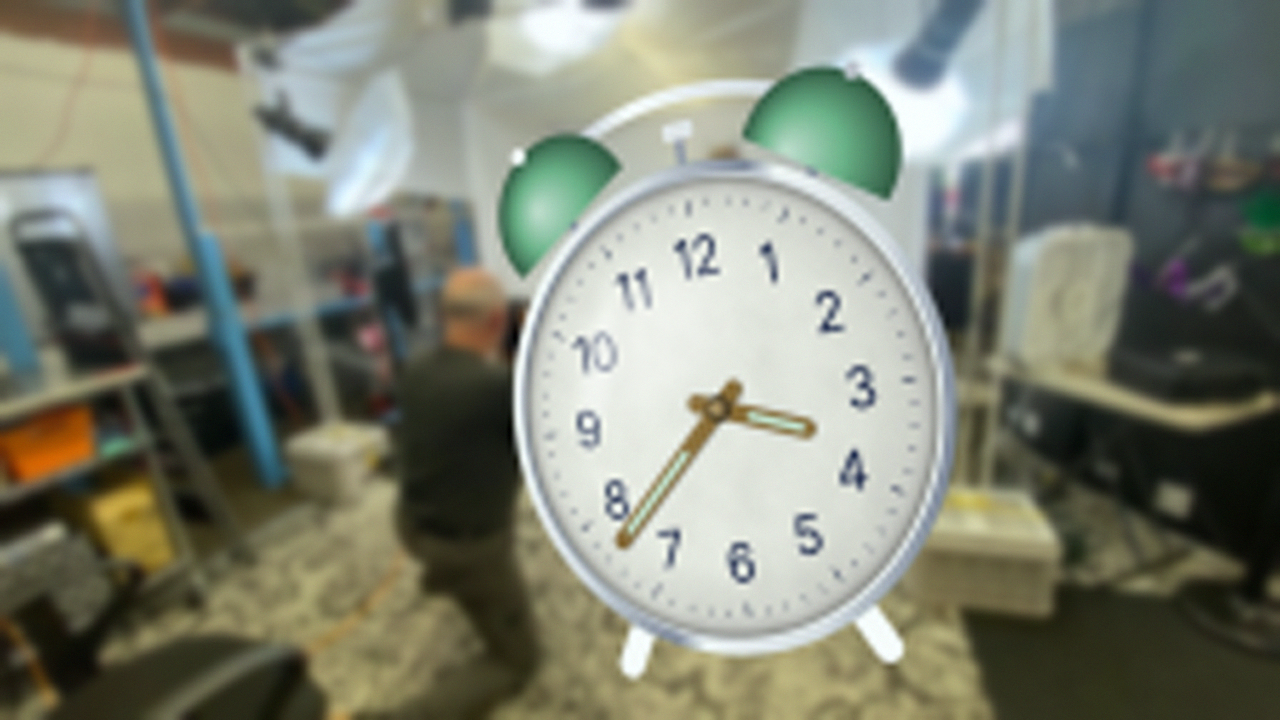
**3:38**
